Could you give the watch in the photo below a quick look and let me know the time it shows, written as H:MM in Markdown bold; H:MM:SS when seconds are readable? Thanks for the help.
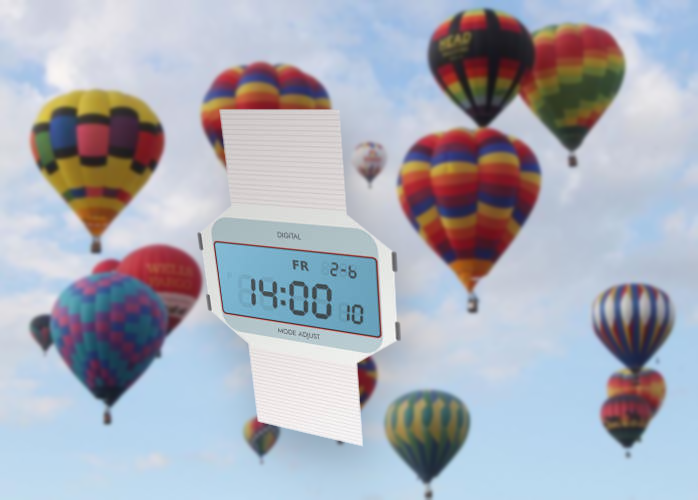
**14:00:10**
